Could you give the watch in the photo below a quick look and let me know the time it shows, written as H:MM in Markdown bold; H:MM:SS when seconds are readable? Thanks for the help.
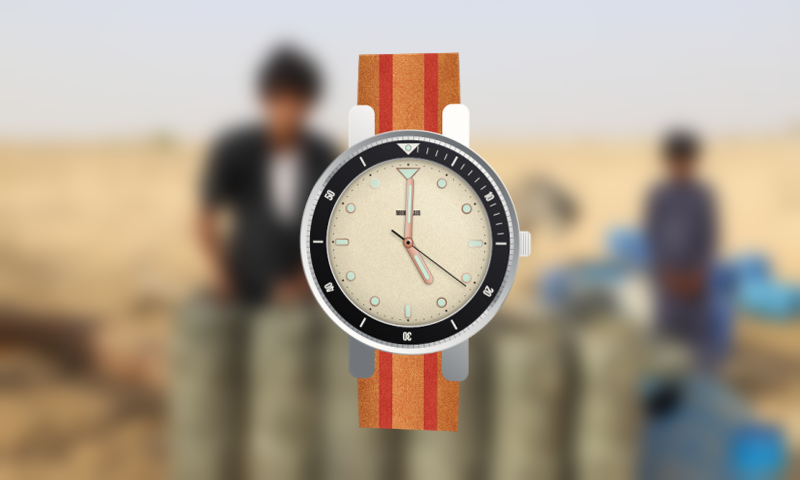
**5:00:21**
